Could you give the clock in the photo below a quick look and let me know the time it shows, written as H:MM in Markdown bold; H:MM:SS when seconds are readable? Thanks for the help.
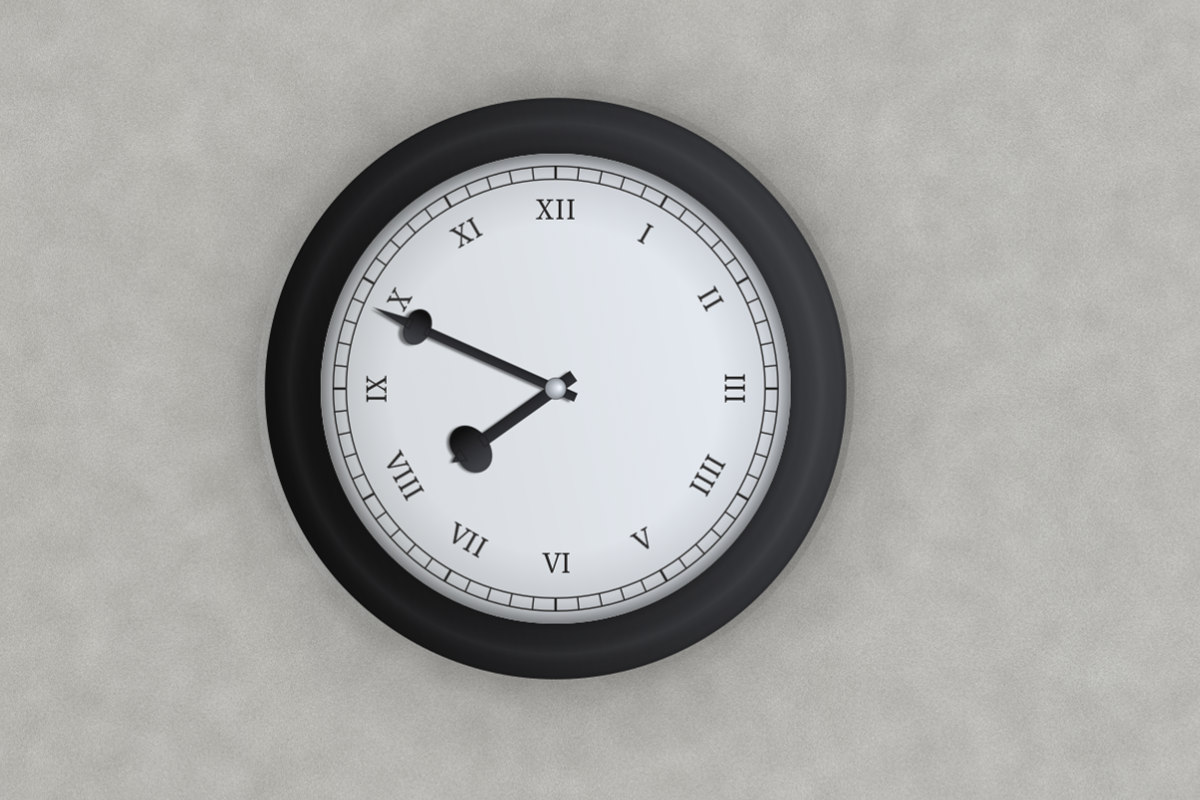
**7:49**
